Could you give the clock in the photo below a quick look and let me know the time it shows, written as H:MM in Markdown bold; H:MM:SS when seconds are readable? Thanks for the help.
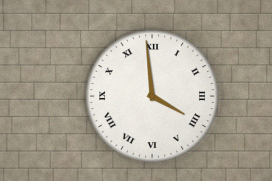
**3:59**
